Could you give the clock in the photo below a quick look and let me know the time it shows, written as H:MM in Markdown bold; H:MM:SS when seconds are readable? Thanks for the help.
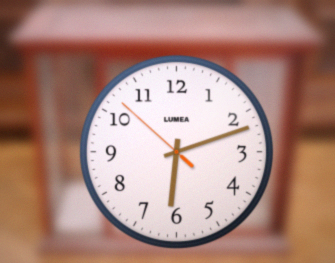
**6:11:52**
